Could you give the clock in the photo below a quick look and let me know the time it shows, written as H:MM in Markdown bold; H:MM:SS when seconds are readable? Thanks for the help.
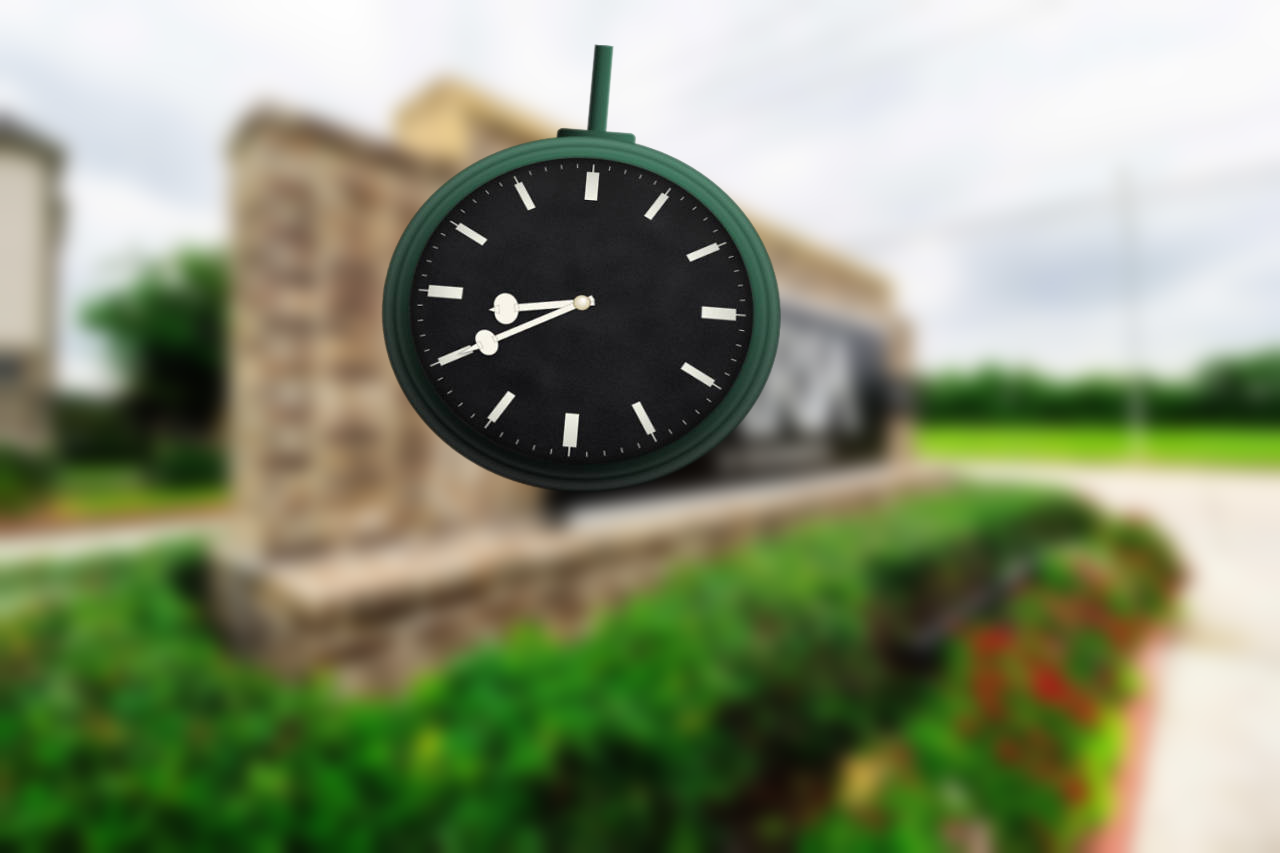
**8:40**
